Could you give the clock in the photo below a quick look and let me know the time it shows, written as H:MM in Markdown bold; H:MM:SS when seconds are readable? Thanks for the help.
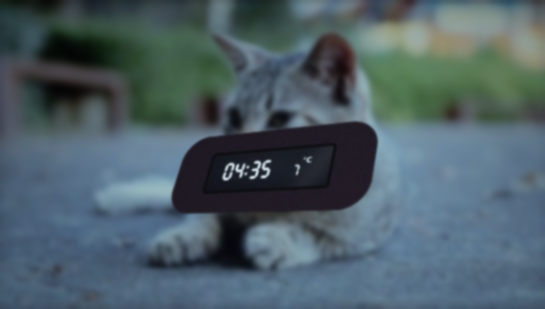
**4:35**
